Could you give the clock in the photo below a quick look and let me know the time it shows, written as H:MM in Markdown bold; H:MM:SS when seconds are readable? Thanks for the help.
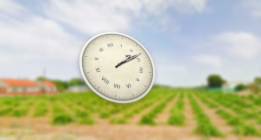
**2:13**
